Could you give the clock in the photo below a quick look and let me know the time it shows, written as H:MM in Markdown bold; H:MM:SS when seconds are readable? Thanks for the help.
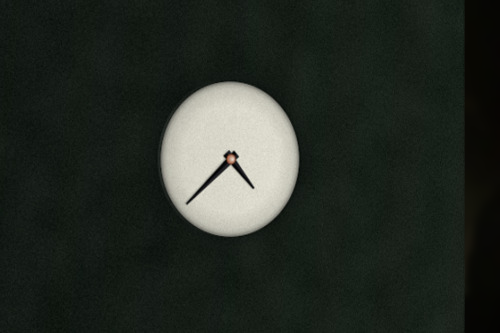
**4:38**
